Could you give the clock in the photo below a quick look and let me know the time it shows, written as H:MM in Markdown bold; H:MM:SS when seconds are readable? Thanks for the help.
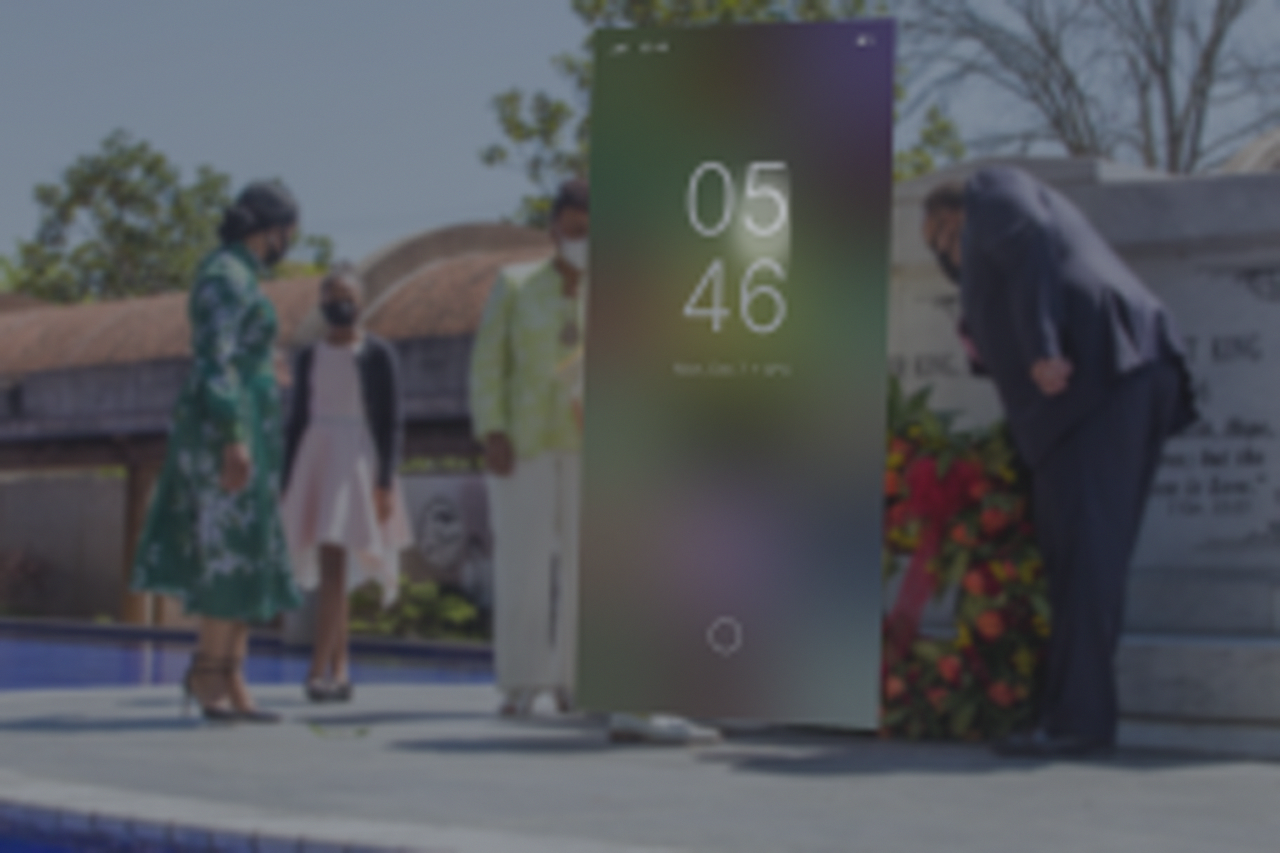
**5:46**
